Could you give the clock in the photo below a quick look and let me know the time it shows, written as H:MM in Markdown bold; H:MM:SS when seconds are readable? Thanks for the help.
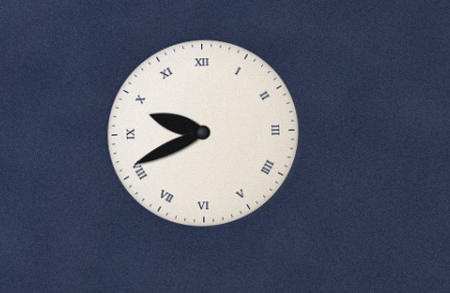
**9:41**
